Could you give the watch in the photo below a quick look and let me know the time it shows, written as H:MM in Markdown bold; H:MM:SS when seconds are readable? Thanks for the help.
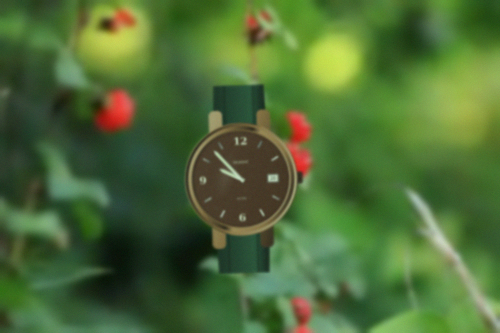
**9:53**
